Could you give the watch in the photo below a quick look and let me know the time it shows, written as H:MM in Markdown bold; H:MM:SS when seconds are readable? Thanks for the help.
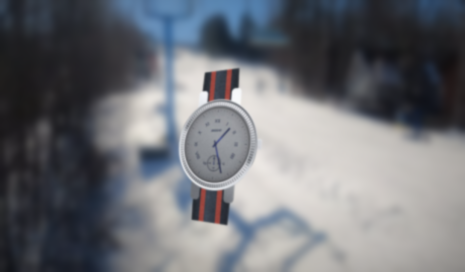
**1:27**
